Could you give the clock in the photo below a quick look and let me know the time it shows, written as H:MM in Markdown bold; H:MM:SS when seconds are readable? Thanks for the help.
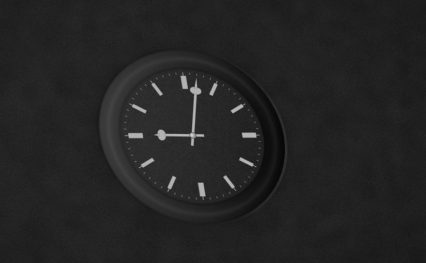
**9:02**
